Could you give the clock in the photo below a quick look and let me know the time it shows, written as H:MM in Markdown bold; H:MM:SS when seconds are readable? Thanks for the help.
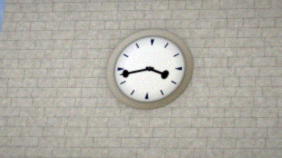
**3:43**
